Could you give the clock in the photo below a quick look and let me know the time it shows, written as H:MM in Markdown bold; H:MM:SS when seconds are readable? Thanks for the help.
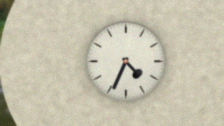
**4:34**
